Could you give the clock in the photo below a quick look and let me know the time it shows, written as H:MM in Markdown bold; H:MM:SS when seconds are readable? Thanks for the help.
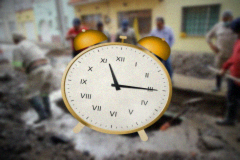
**11:15**
